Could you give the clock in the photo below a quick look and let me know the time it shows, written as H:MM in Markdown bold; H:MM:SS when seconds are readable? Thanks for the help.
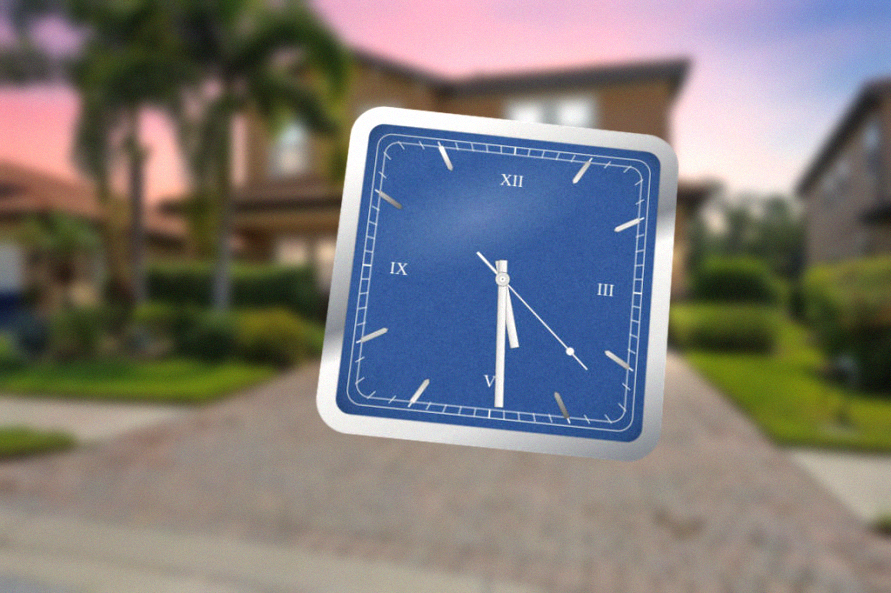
**5:29:22**
